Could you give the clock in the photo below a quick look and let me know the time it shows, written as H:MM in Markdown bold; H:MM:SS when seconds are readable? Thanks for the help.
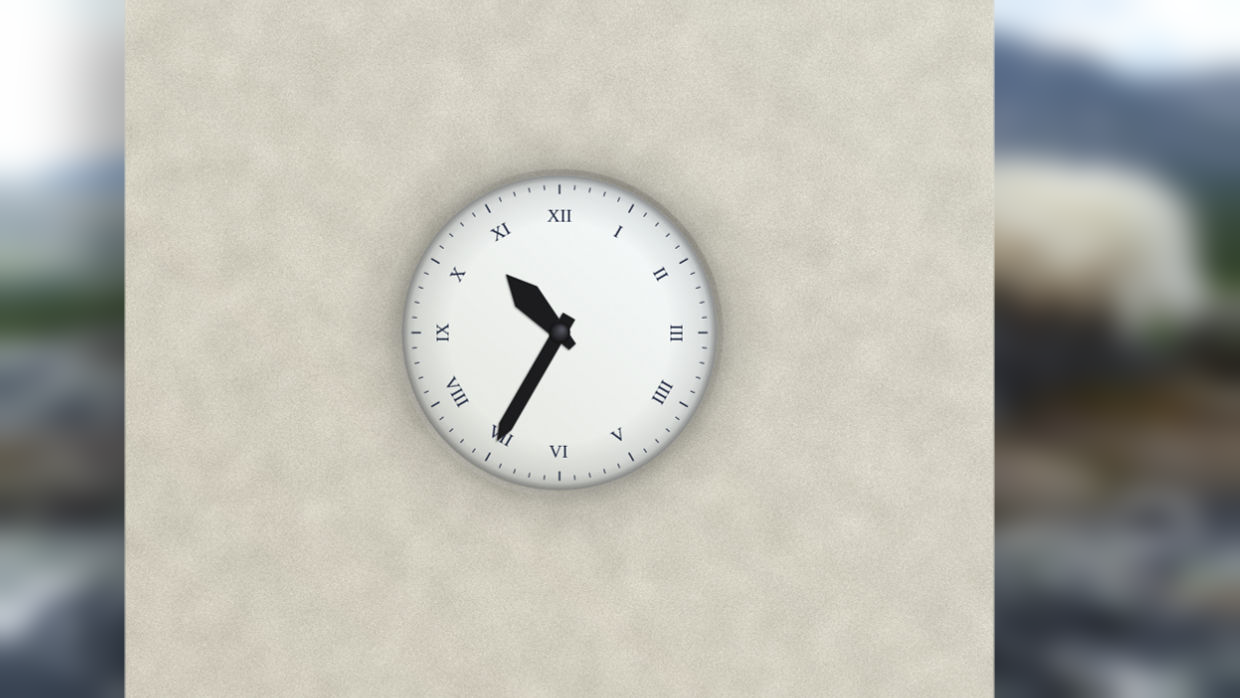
**10:35**
